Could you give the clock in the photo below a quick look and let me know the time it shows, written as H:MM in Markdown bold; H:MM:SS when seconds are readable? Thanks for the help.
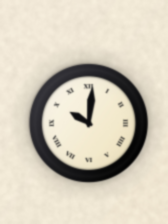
**10:01**
